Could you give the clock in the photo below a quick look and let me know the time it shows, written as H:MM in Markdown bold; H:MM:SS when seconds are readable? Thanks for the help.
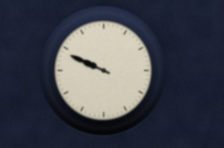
**9:49**
